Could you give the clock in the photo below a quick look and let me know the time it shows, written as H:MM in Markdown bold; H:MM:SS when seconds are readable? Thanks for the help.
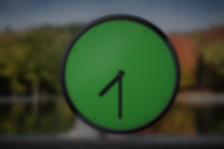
**7:30**
